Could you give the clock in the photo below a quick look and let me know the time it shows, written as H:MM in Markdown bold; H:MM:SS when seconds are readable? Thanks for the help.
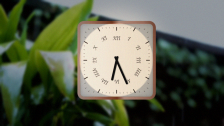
**6:26**
